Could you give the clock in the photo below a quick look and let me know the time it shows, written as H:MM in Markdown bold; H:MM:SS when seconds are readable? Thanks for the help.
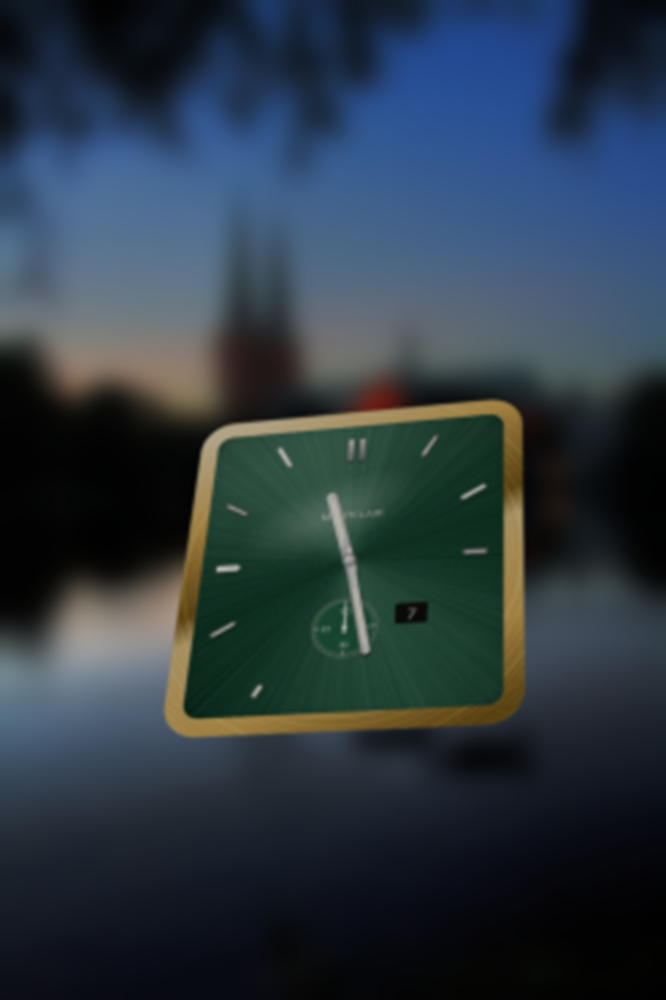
**11:28**
